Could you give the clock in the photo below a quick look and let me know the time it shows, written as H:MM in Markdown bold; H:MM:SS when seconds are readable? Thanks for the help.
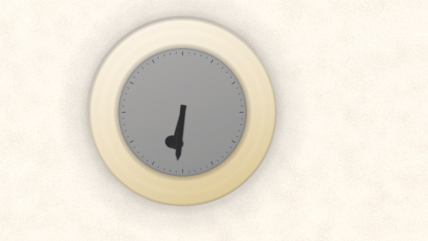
**6:31**
